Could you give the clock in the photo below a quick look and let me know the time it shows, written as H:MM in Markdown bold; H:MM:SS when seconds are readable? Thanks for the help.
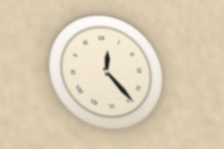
**12:24**
